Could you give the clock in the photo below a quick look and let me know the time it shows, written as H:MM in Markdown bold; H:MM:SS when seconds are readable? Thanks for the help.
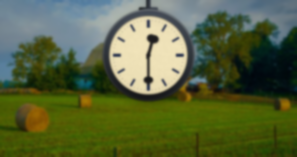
**12:30**
